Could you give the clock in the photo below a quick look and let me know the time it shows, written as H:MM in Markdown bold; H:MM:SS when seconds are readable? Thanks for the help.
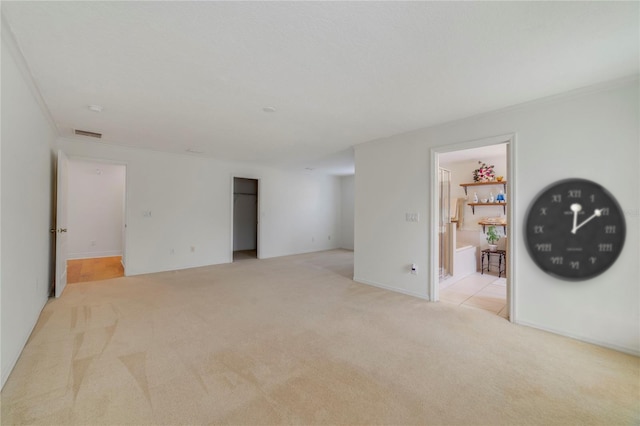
**12:09**
